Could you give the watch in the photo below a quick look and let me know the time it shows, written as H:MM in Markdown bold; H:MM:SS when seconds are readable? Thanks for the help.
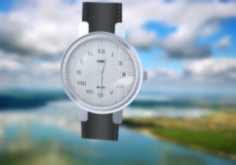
**12:30**
